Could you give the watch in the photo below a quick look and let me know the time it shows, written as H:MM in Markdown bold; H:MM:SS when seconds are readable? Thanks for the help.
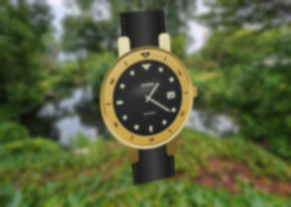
**1:21**
